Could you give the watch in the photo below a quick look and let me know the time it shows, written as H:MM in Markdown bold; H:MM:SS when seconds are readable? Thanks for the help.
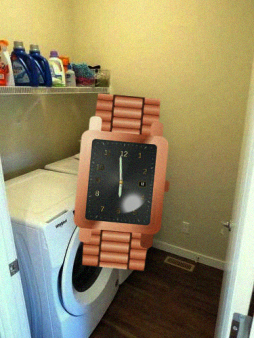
**5:59**
